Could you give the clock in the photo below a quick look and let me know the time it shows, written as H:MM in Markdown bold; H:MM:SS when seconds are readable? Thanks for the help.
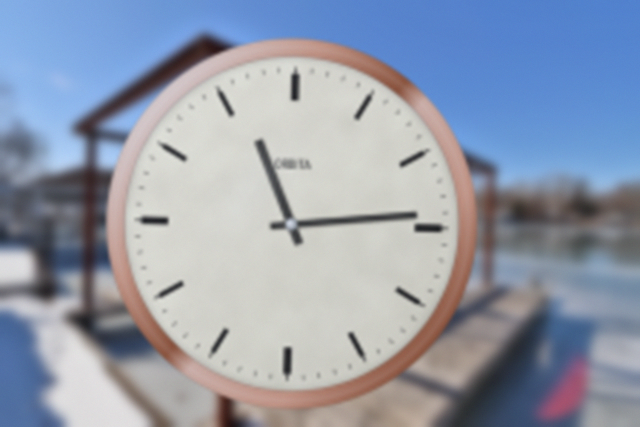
**11:14**
